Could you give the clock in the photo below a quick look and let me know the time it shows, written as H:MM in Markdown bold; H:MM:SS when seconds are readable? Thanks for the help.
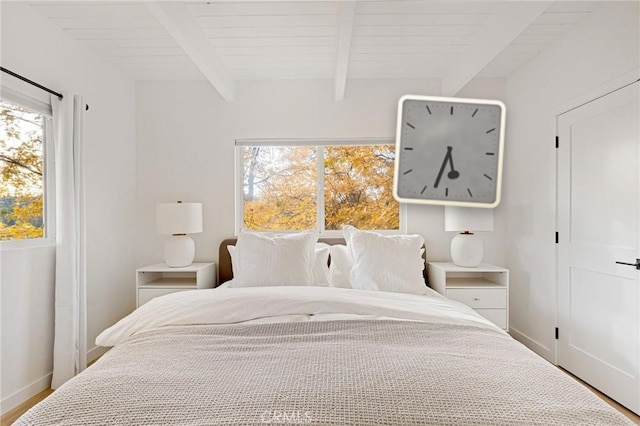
**5:33**
